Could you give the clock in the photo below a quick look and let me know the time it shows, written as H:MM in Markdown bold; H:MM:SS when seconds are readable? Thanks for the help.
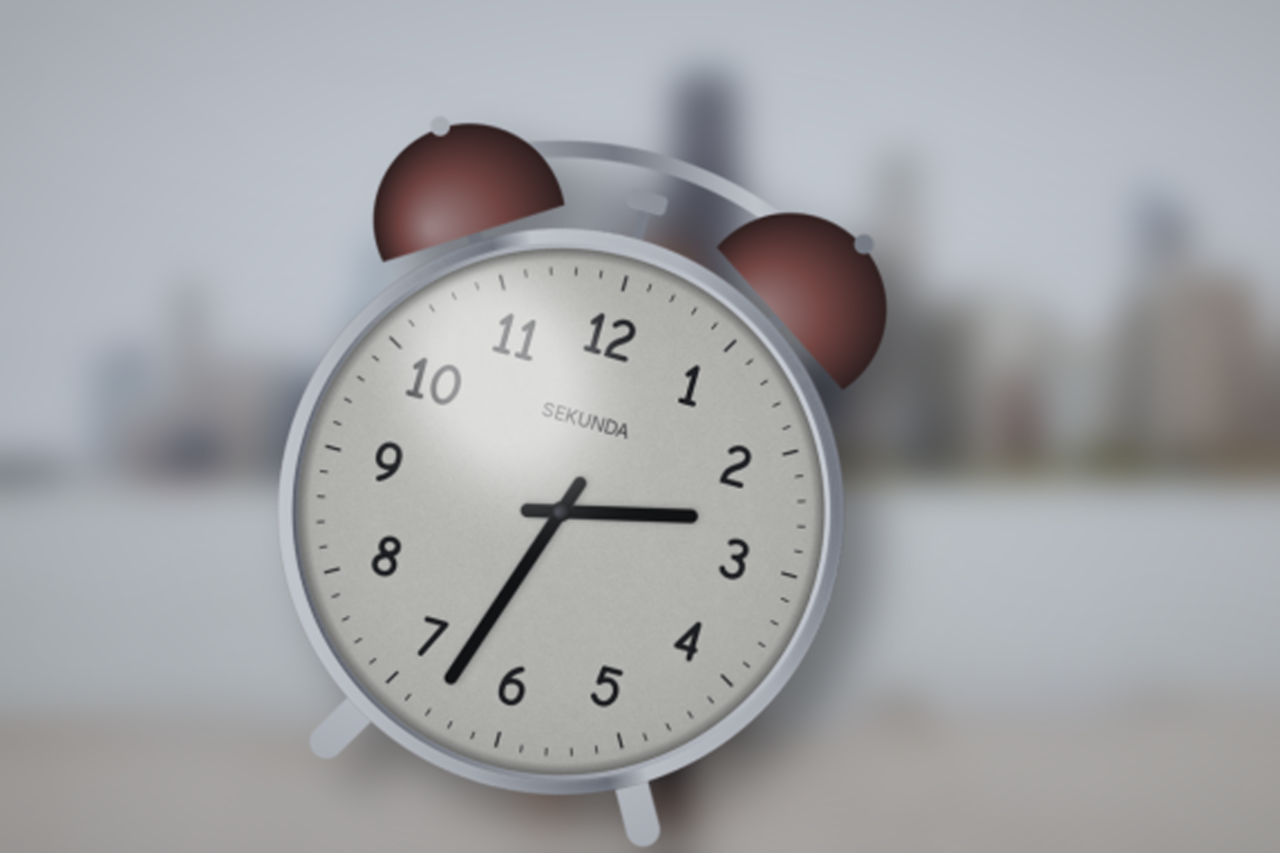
**2:33**
